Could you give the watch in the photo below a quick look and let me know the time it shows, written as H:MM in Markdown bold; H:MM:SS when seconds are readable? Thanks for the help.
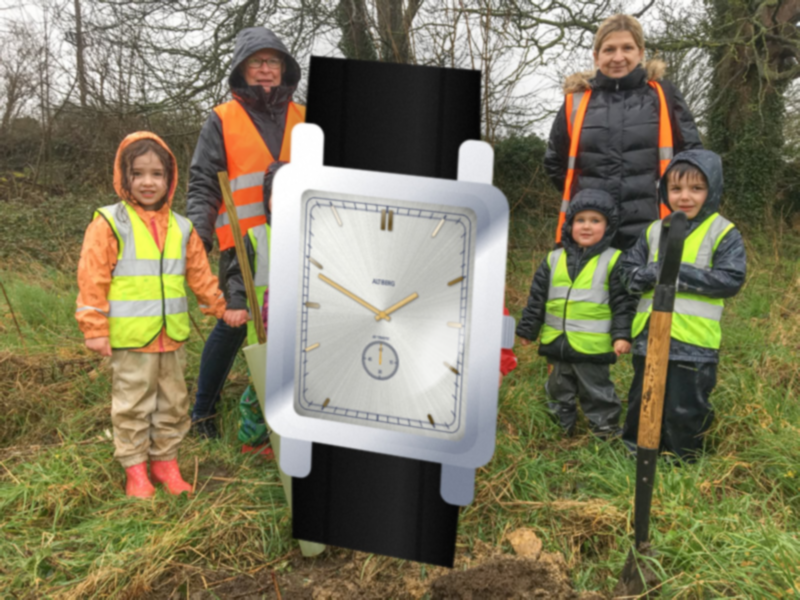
**1:49**
